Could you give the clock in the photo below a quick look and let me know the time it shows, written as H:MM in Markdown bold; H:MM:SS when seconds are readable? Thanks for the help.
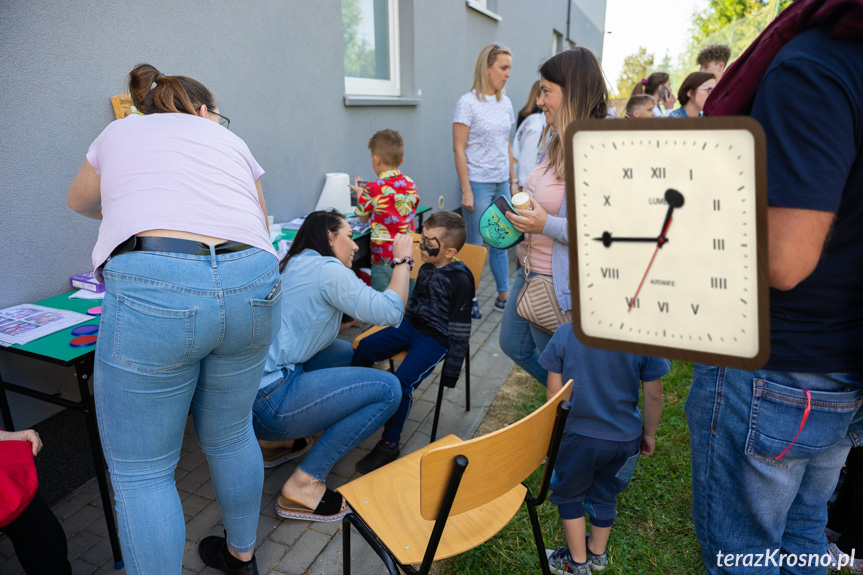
**12:44:35**
